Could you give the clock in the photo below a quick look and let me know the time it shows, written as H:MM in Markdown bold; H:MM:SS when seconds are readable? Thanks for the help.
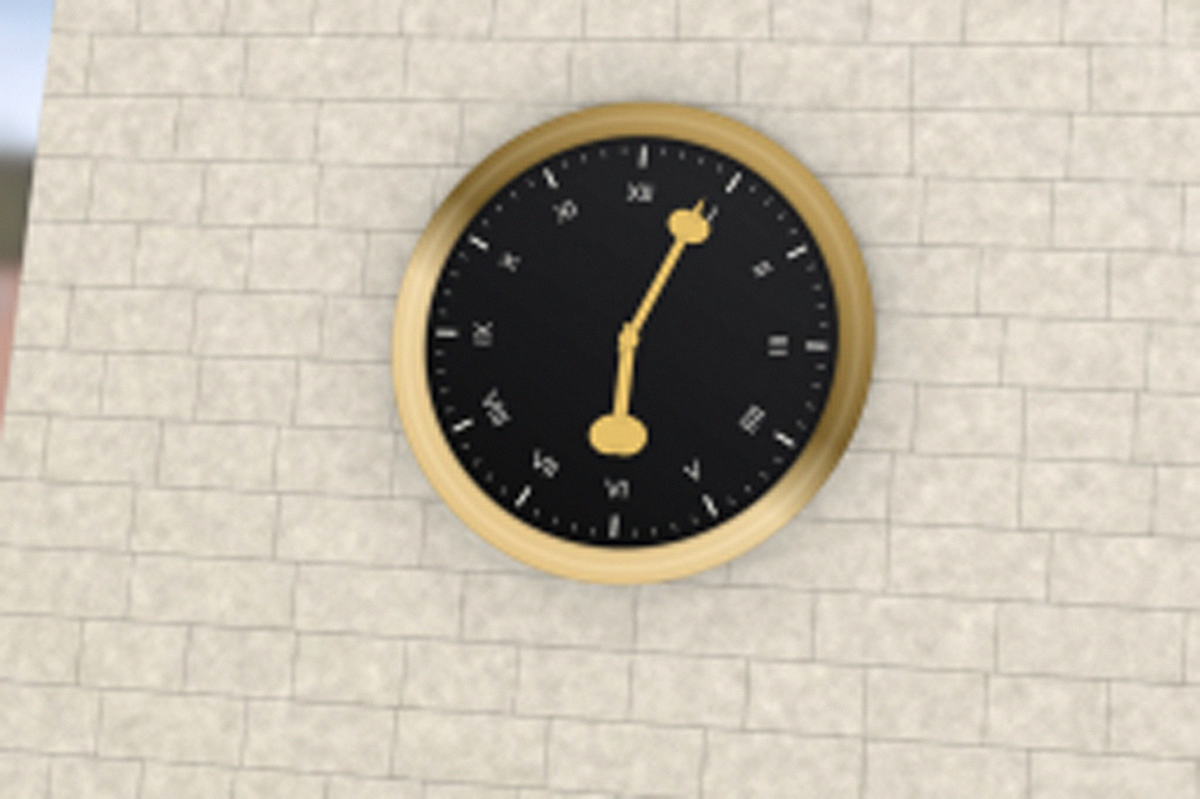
**6:04**
